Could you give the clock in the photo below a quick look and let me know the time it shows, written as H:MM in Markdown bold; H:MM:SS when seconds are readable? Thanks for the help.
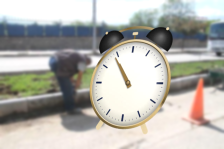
**10:54**
